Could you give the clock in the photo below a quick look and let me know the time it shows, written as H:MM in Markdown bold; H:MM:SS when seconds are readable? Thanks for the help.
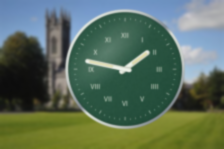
**1:47**
